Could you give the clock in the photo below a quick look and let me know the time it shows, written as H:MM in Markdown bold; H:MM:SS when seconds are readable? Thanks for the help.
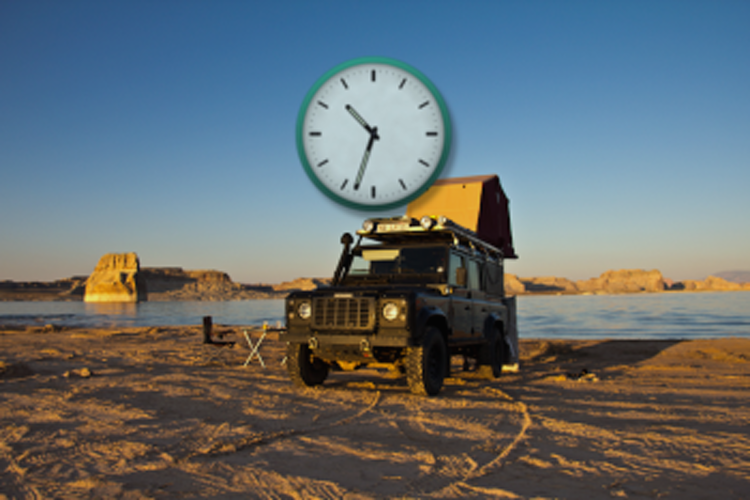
**10:33**
